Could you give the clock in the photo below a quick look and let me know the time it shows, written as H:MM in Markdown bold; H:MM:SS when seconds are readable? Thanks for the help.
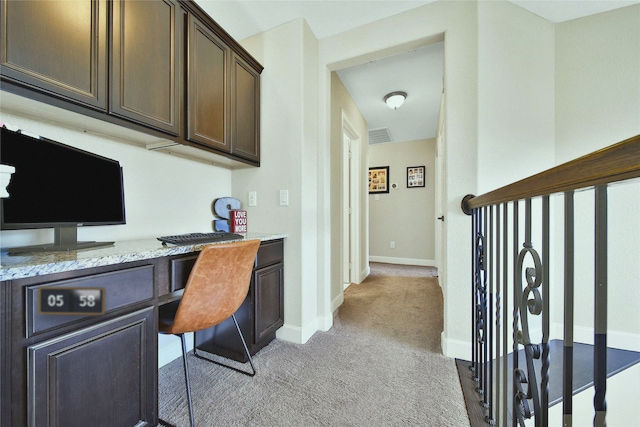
**5:58**
